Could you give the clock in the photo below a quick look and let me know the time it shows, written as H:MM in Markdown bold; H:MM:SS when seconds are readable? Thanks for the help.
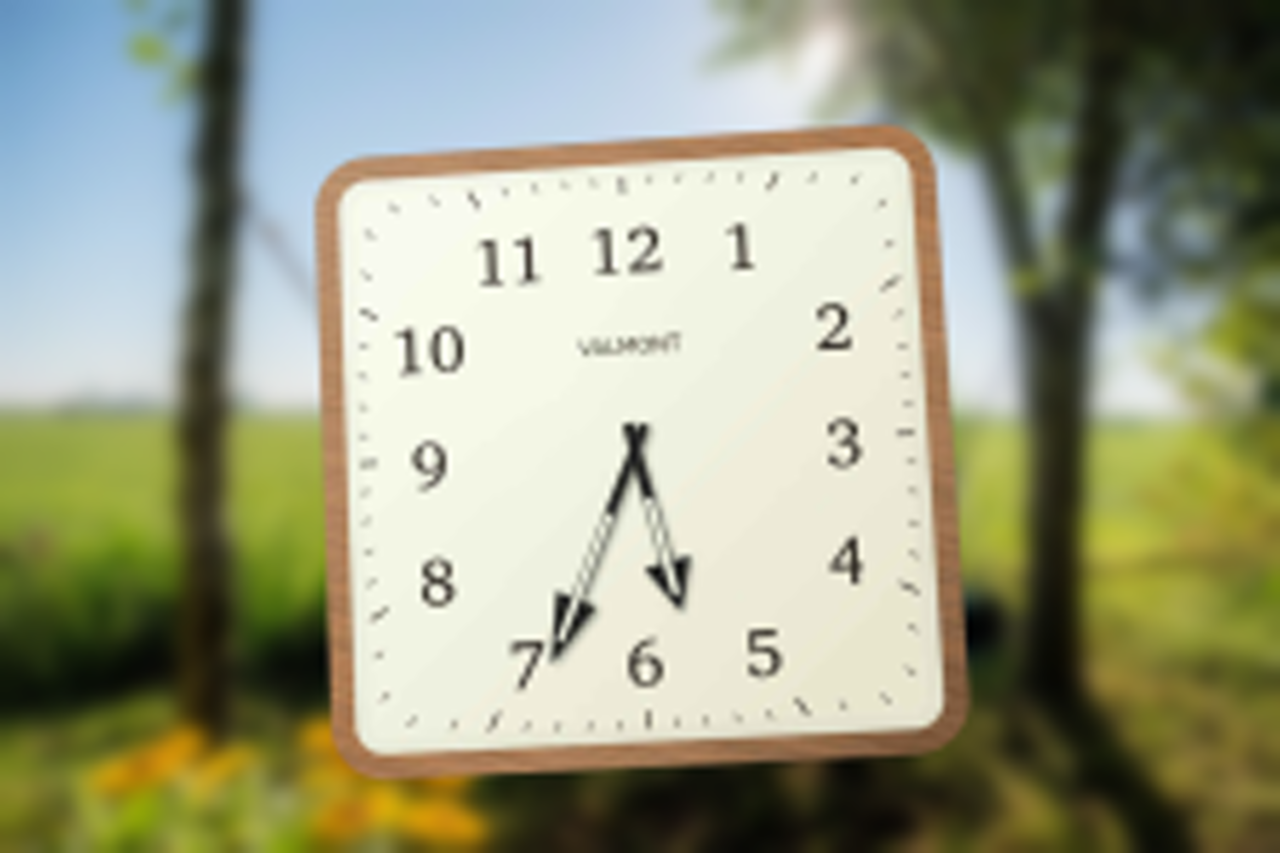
**5:34**
